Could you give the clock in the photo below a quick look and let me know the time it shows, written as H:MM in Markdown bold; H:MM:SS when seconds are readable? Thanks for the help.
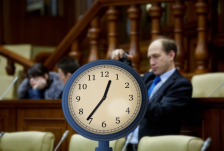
**12:36**
